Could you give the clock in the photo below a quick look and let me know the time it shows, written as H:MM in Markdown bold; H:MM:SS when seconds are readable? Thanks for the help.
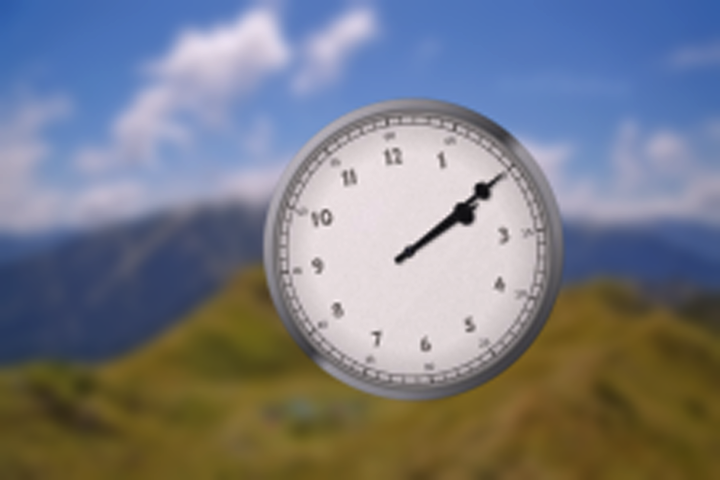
**2:10**
